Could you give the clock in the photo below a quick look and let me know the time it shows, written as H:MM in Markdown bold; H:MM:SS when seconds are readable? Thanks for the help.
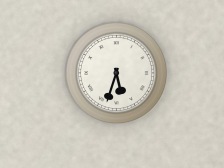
**5:33**
